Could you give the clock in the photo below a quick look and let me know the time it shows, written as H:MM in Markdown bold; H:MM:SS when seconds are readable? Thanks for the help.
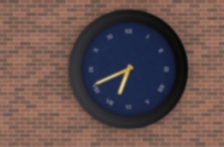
**6:41**
